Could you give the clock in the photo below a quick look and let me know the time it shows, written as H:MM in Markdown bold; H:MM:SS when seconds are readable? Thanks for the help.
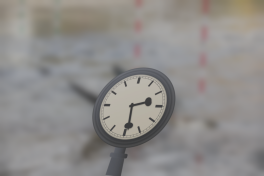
**2:29**
